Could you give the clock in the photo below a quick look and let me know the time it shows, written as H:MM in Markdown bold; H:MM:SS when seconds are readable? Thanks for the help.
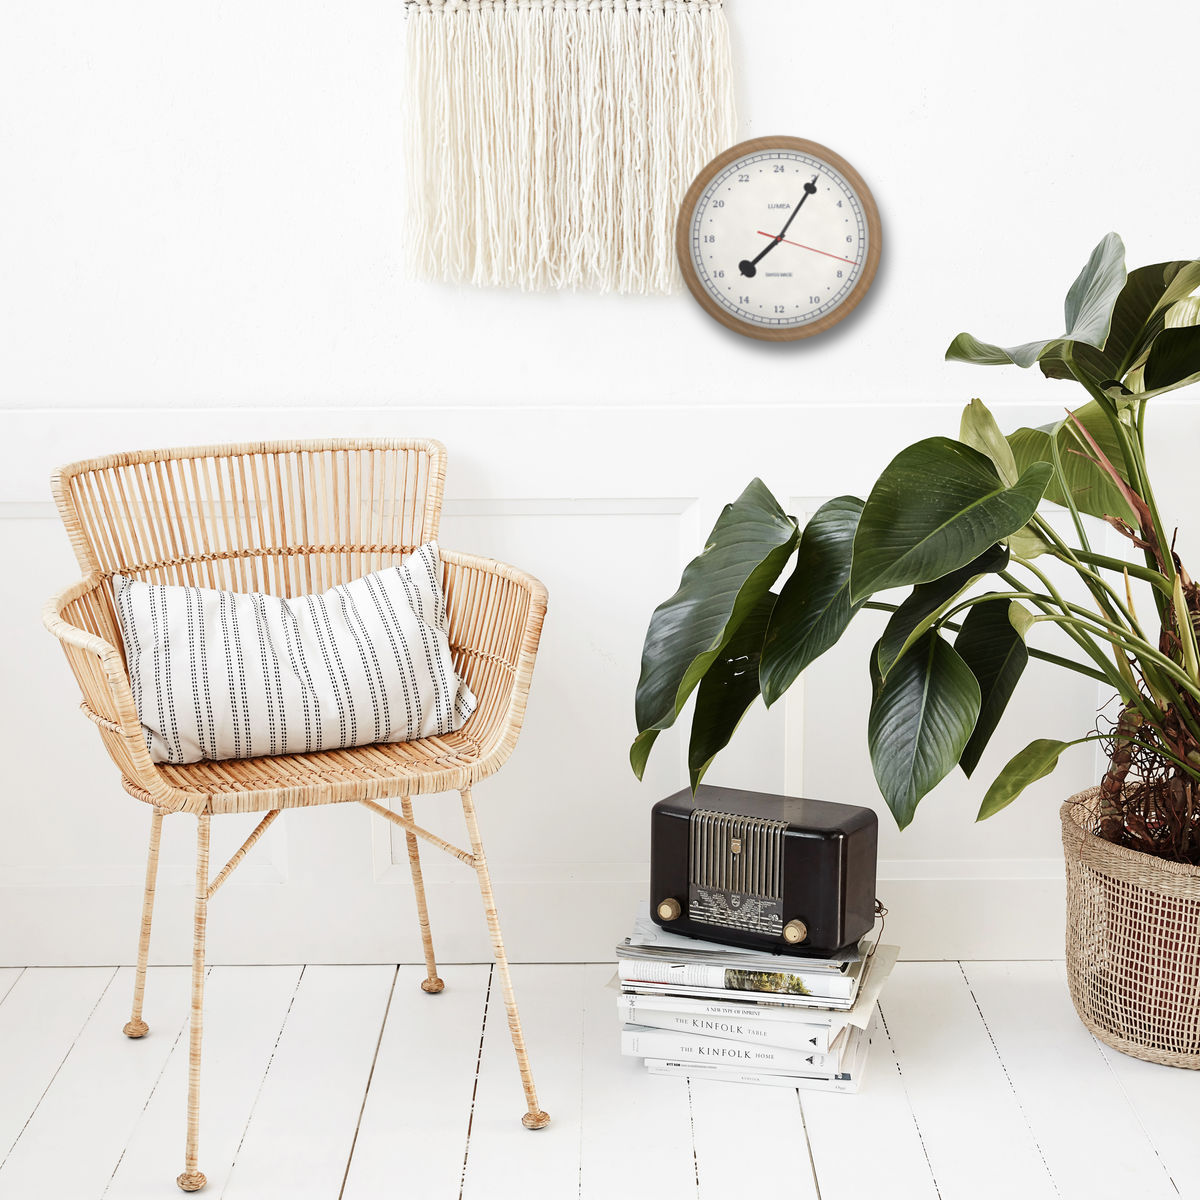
**15:05:18**
